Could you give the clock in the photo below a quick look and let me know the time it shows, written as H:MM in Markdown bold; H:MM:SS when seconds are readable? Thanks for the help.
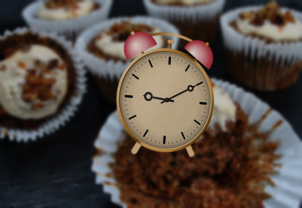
**9:10**
